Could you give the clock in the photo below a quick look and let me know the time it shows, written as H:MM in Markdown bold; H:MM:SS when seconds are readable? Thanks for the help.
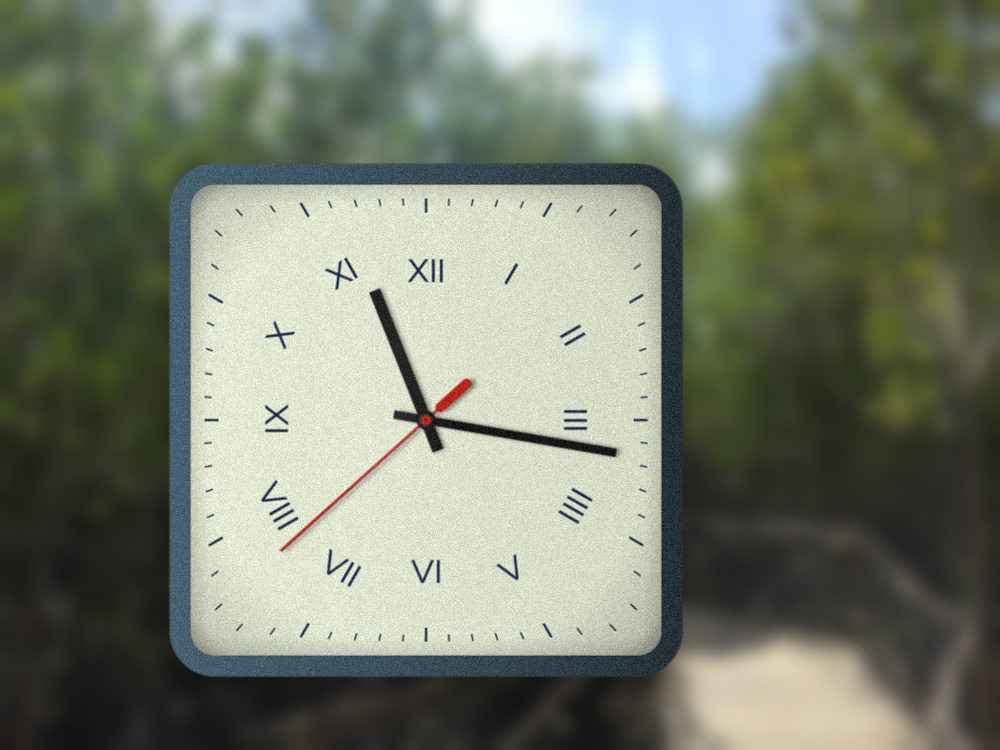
**11:16:38**
